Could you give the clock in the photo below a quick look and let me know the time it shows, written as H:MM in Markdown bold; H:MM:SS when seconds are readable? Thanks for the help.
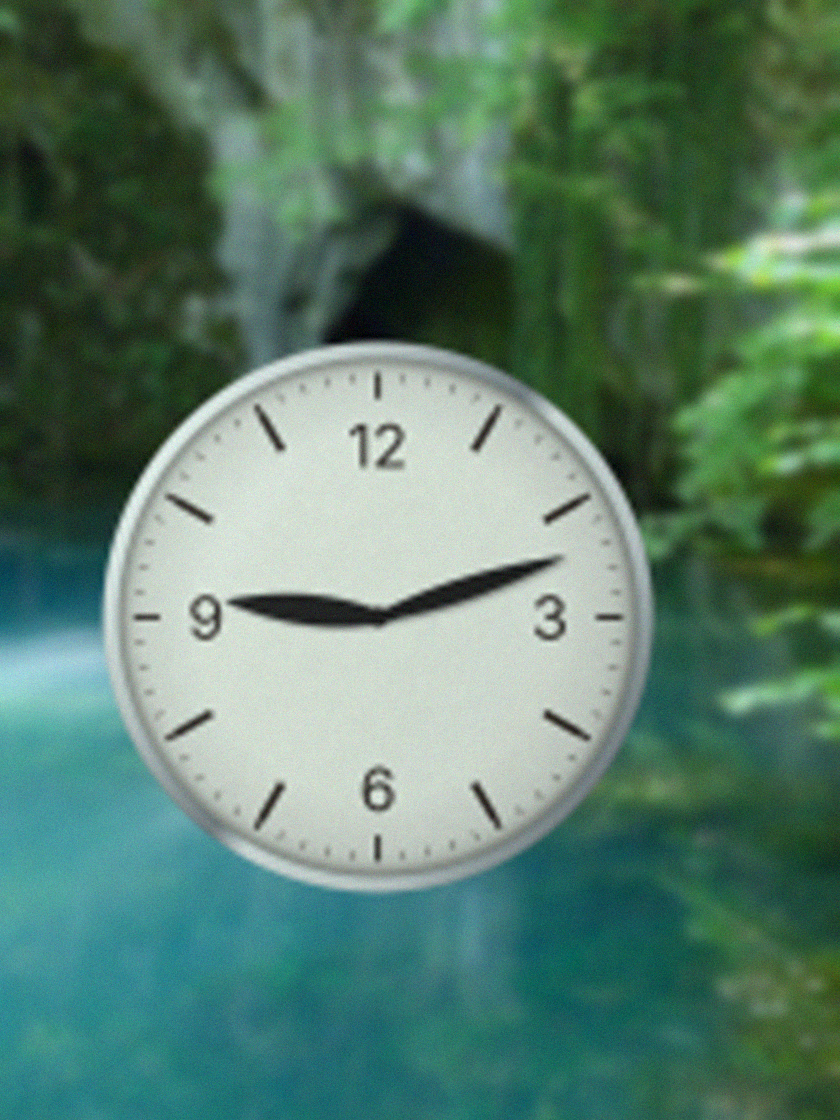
**9:12**
